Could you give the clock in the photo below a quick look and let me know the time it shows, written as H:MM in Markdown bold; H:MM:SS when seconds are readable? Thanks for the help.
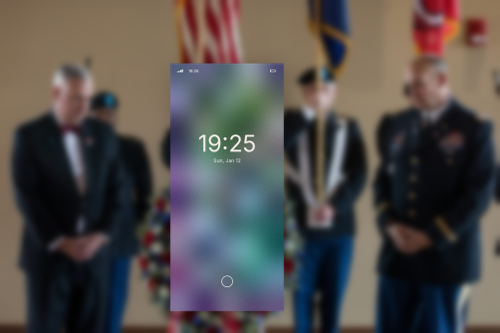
**19:25**
